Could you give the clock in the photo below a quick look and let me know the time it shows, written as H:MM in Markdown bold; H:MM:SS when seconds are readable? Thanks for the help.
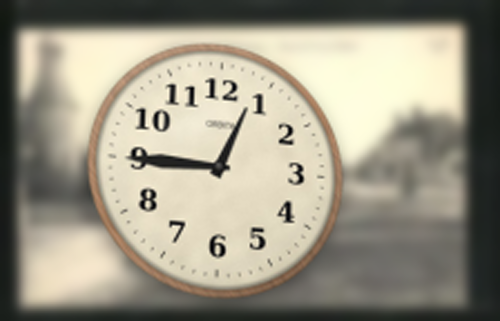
**12:45**
